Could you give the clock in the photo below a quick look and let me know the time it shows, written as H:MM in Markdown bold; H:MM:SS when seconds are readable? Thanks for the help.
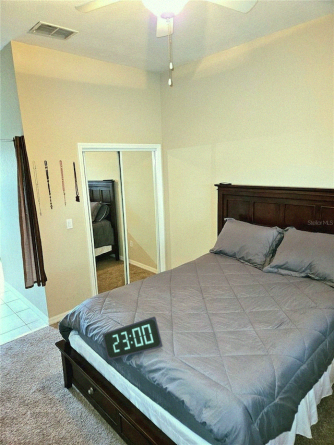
**23:00**
